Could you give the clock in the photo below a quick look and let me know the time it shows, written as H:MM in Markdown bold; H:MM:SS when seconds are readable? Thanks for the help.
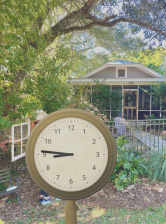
**8:46**
